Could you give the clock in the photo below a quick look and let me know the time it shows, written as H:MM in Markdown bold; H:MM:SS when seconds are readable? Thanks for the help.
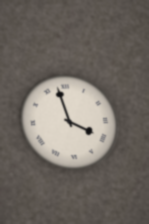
**3:58**
